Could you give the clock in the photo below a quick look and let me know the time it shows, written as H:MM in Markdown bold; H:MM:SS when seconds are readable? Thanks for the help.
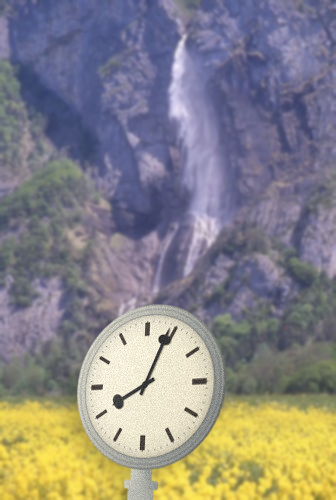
**8:04**
